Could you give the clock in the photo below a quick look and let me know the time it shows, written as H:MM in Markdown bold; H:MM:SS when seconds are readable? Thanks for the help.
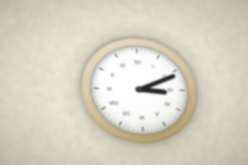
**3:11**
